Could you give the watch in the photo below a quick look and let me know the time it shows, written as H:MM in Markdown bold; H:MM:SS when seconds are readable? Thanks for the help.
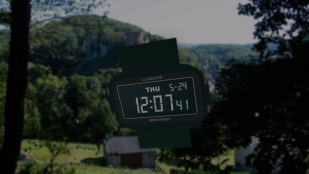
**12:07:41**
